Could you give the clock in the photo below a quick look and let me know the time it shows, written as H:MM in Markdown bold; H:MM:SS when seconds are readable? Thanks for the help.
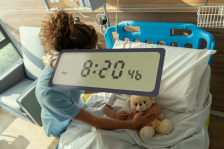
**8:20:46**
